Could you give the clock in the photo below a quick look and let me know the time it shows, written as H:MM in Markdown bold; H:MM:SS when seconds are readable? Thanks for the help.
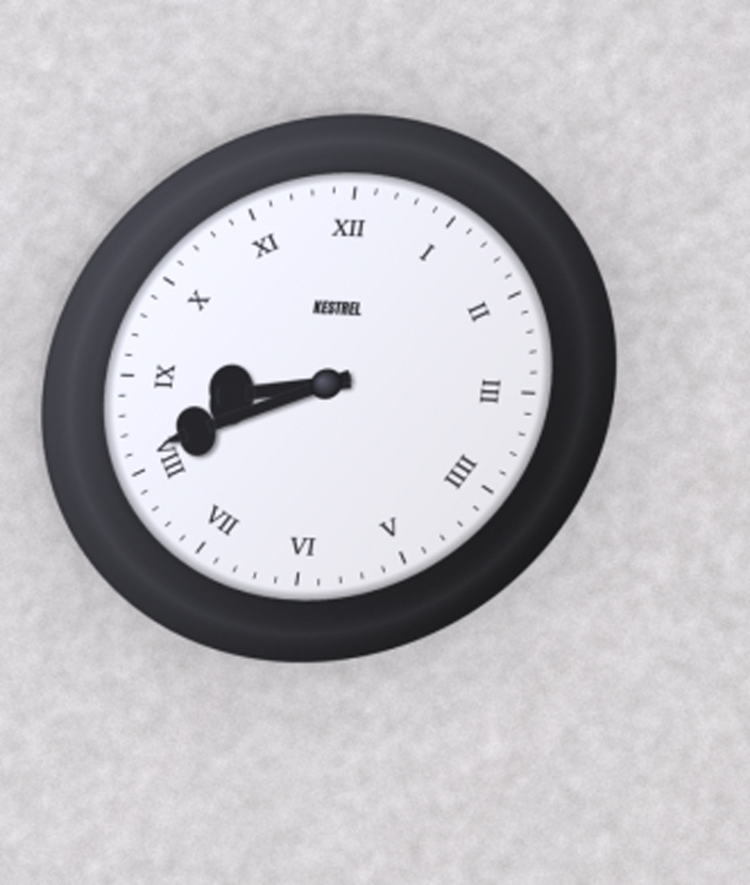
**8:41**
